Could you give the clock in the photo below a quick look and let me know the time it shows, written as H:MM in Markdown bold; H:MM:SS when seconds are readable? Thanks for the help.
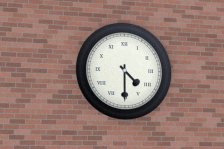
**4:30**
